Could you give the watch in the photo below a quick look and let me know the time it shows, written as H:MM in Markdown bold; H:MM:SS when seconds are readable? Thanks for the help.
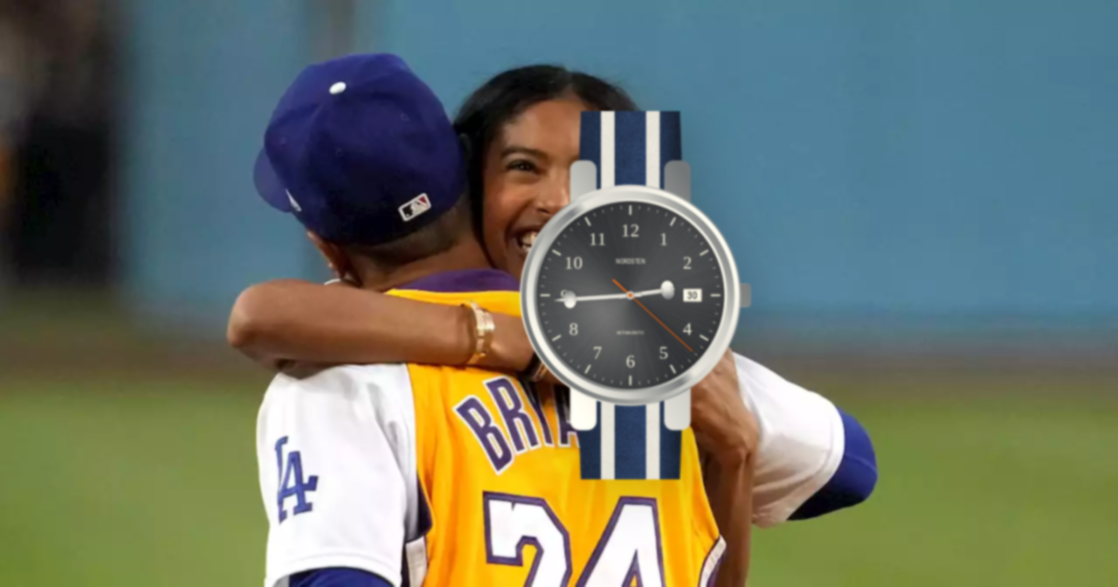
**2:44:22**
